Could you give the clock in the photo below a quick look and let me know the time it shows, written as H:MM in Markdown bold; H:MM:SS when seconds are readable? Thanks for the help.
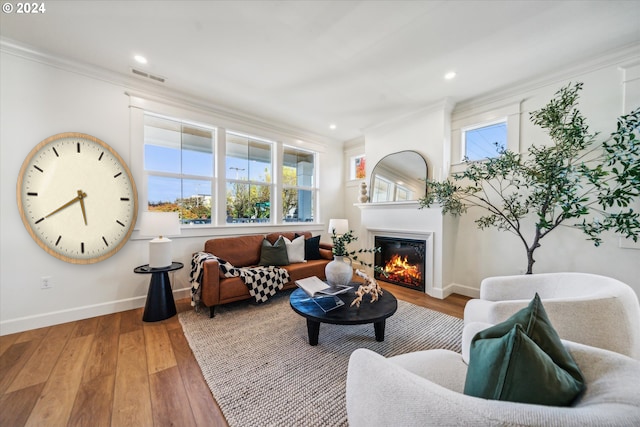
**5:40**
